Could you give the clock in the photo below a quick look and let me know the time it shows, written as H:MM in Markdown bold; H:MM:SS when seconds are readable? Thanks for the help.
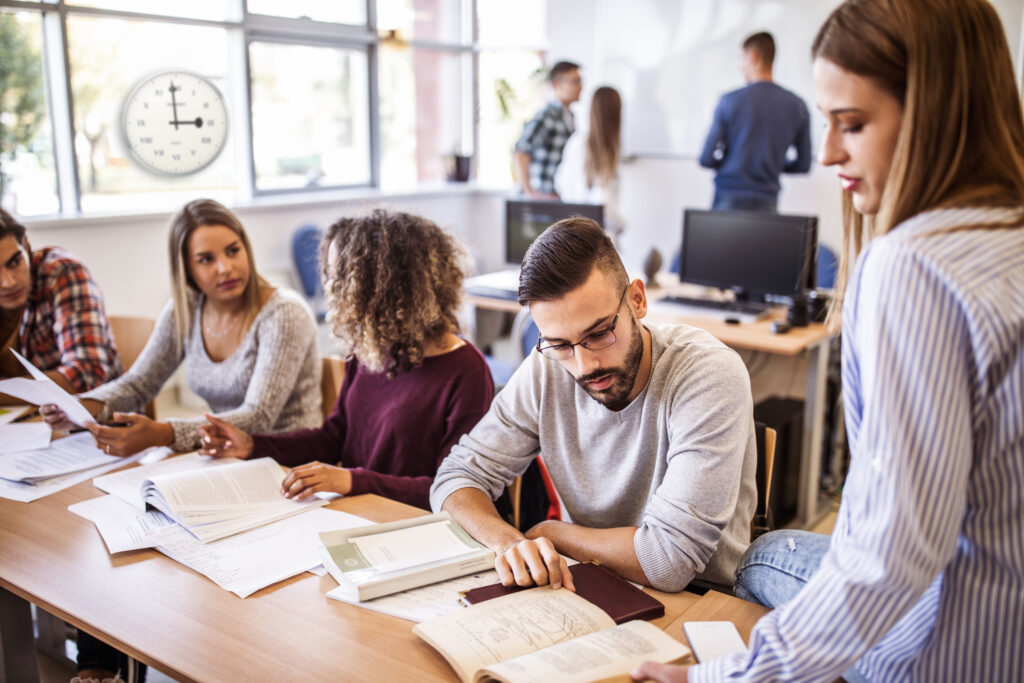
**2:59**
